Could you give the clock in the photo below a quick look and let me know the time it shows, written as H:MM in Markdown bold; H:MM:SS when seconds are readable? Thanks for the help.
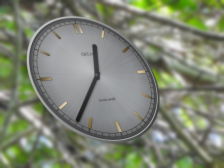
**12:37**
